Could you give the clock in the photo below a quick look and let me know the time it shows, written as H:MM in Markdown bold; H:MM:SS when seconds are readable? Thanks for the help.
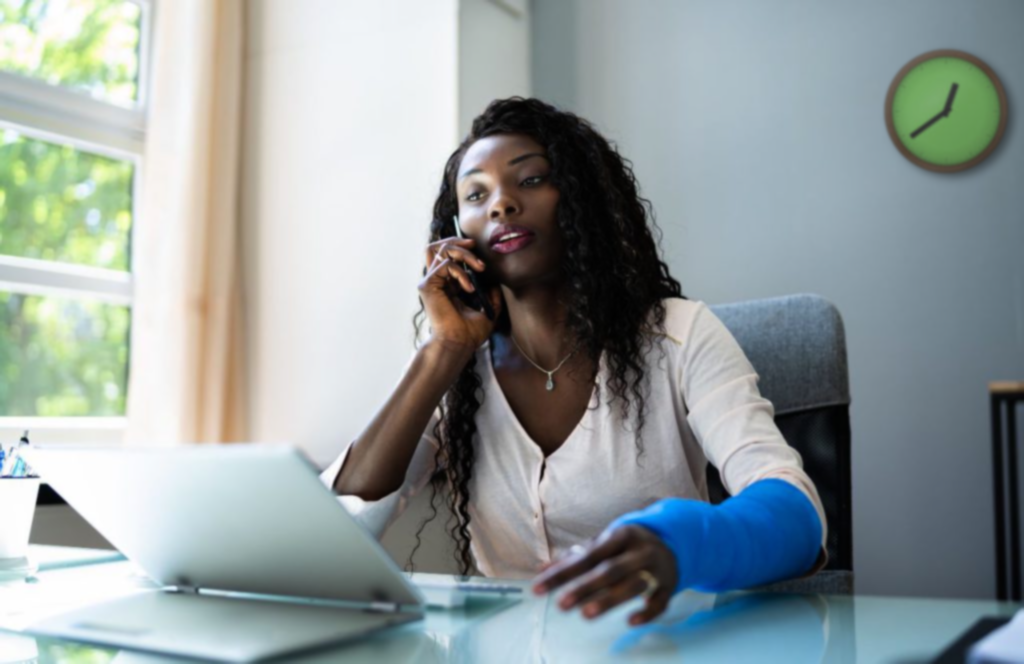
**12:39**
